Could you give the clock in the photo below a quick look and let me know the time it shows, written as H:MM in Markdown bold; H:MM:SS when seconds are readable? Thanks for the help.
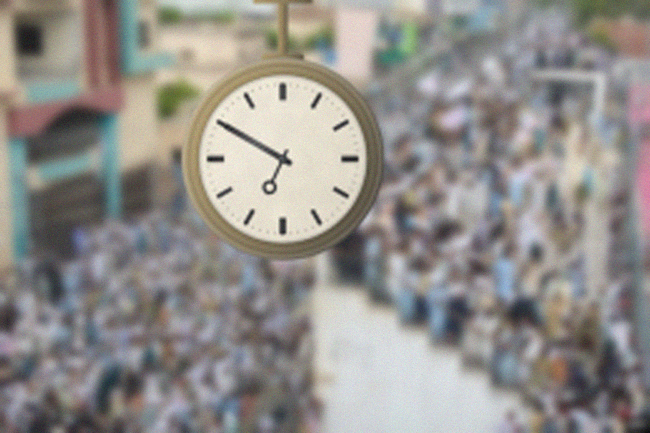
**6:50**
